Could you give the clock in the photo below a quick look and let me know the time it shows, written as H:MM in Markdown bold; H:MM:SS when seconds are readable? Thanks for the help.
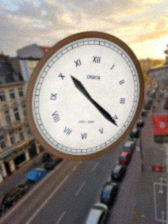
**10:21**
